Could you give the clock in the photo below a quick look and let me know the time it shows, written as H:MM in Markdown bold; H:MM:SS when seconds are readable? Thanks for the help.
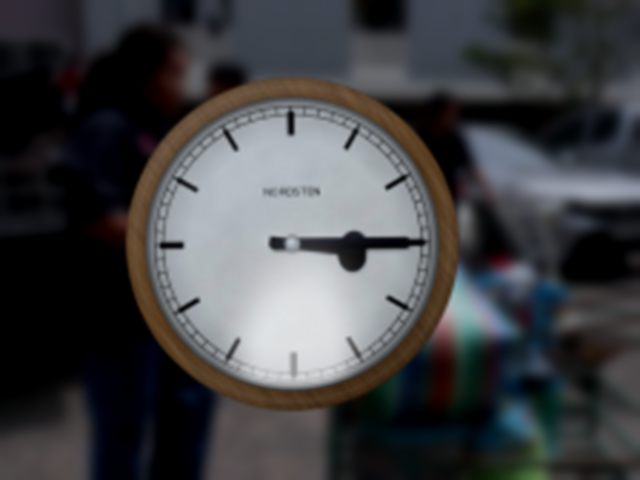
**3:15**
